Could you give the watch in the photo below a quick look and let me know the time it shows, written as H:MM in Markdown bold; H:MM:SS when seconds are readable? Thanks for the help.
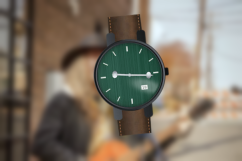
**9:16**
